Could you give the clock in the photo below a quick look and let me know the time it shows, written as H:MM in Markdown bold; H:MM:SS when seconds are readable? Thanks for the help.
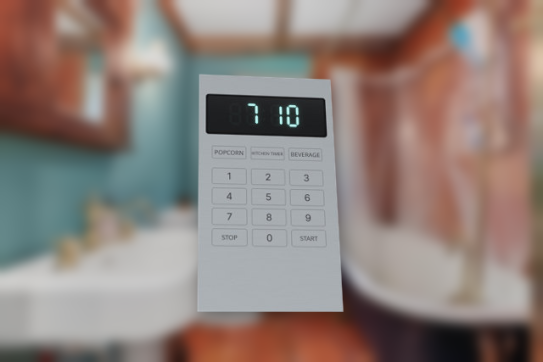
**7:10**
